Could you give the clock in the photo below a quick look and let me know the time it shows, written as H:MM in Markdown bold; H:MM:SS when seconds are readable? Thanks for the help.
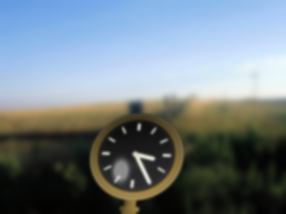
**3:25**
